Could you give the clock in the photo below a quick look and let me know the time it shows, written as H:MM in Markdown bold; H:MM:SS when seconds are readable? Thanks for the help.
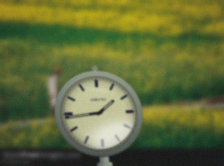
**1:44**
